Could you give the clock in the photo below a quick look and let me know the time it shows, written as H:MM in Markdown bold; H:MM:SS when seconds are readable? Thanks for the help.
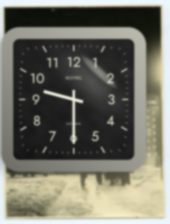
**9:30**
